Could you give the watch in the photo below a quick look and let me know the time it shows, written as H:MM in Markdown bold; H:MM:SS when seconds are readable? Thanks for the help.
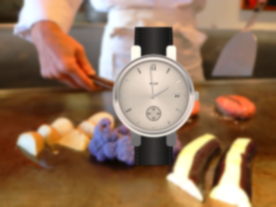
**1:59**
